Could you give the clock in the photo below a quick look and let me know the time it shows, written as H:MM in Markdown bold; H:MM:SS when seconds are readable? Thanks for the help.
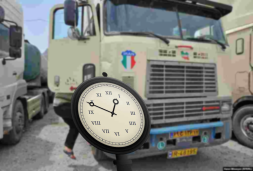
**12:49**
